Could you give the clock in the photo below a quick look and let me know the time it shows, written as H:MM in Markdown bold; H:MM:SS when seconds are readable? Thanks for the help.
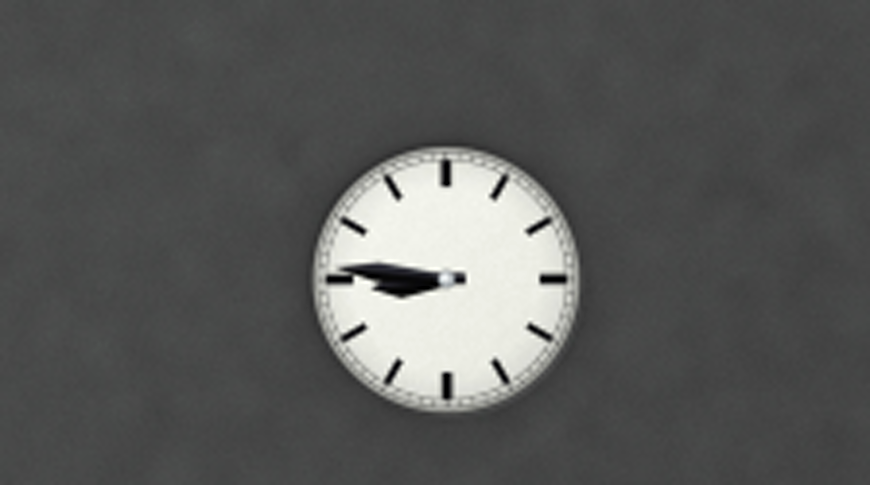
**8:46**
